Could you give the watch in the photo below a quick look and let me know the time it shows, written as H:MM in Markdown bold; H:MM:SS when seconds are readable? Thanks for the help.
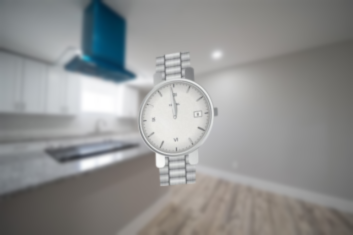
**11:59**
